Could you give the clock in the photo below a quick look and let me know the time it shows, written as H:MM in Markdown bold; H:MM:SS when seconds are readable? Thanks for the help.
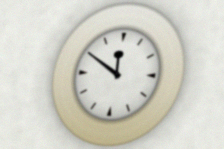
**11:50**
